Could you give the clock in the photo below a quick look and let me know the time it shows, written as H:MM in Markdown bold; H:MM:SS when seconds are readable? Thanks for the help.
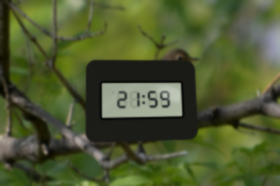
**21:59**
